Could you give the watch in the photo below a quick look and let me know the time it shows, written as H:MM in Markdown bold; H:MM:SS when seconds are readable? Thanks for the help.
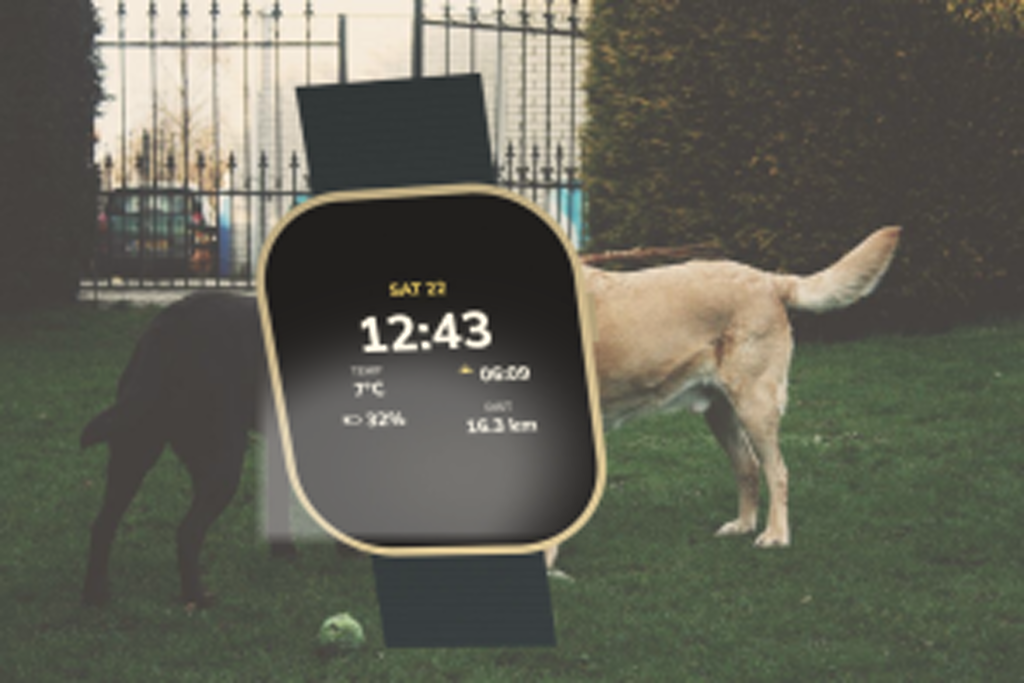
**12:43**
